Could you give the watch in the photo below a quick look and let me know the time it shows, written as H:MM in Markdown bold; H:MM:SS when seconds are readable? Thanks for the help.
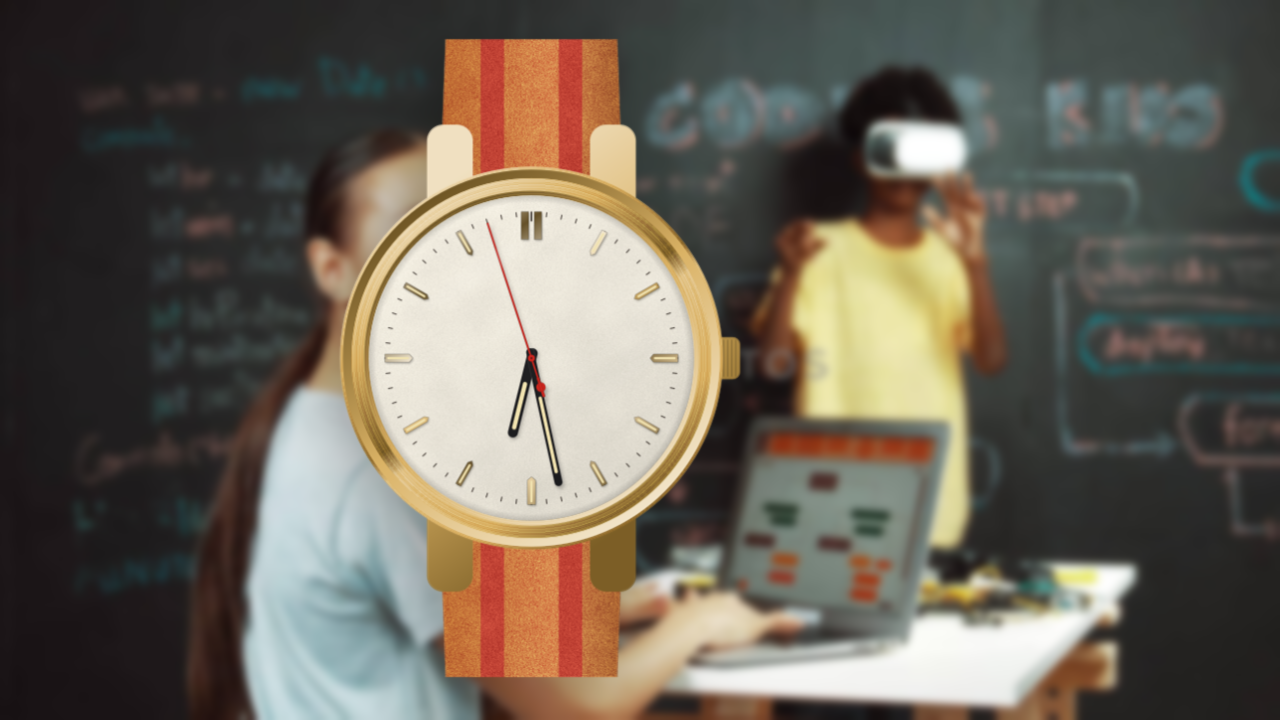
**6:27:57**
